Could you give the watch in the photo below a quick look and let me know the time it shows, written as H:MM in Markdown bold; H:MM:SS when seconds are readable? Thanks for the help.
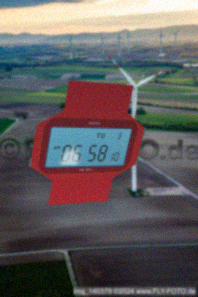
**6:58**
